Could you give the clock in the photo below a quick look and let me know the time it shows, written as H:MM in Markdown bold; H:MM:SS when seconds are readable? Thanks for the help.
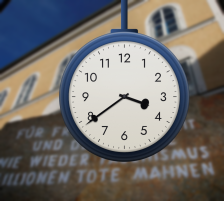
**3:39**
